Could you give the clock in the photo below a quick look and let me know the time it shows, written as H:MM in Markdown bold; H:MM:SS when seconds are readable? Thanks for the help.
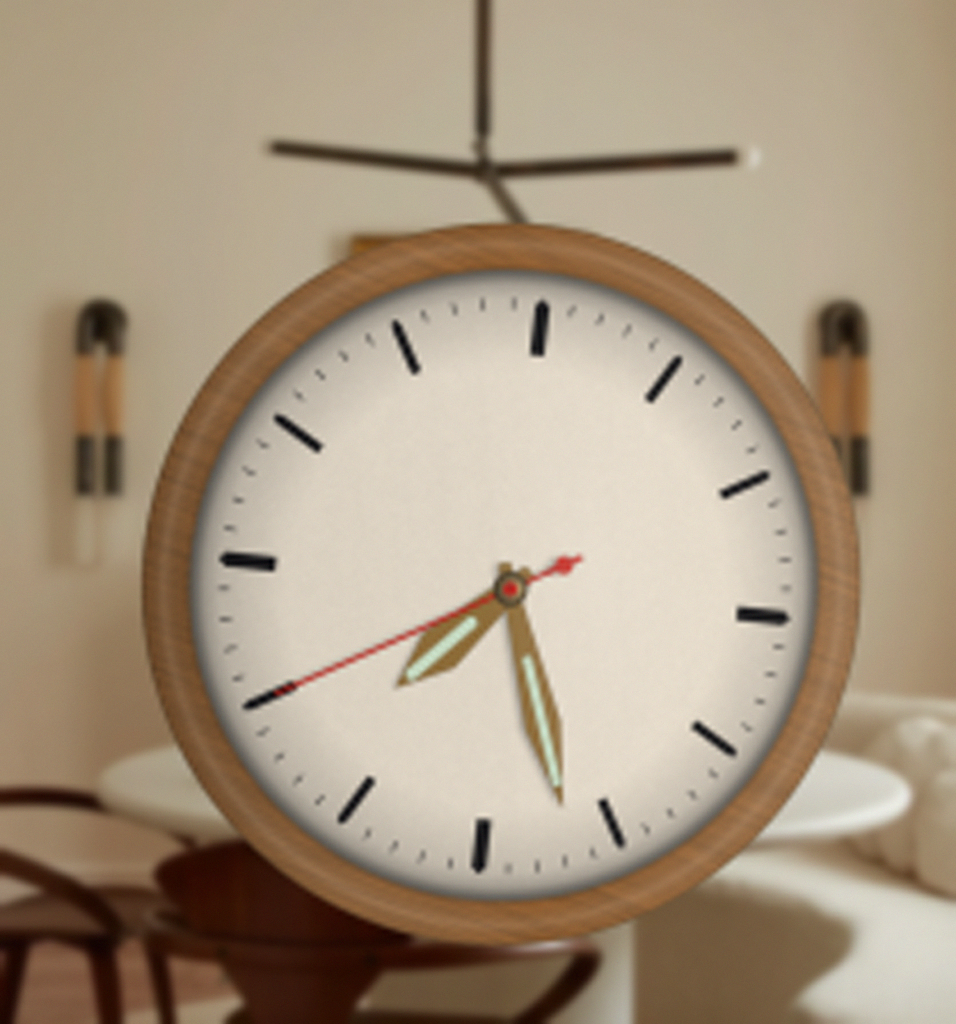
**7:26:40**
